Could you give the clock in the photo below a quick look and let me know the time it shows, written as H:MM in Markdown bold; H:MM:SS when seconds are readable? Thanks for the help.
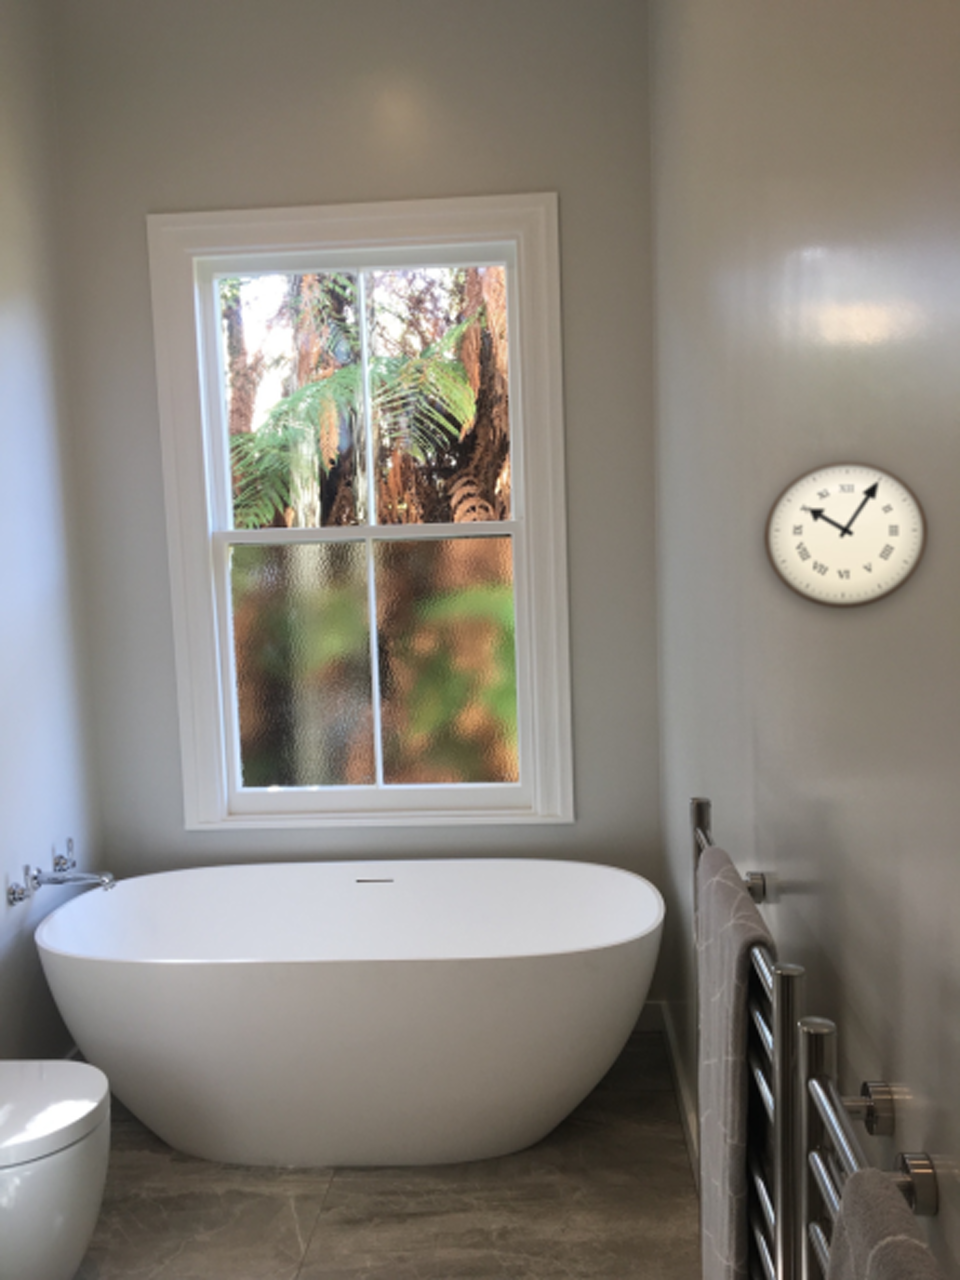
**10:05**
